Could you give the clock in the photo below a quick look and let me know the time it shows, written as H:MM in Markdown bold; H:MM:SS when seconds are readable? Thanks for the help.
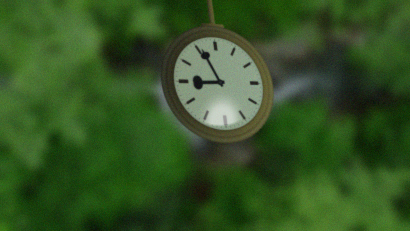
**8:56**
